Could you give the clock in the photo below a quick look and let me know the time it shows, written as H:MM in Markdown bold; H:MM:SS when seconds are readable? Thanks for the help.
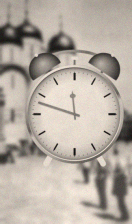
**11:48**
